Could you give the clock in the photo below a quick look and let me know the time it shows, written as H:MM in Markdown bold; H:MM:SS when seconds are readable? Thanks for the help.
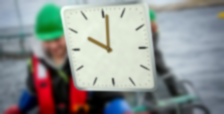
**10:01**
